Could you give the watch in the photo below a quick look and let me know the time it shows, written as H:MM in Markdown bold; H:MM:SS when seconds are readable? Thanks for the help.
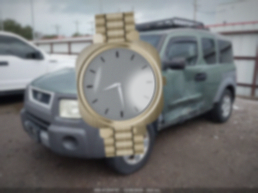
**8:29**
